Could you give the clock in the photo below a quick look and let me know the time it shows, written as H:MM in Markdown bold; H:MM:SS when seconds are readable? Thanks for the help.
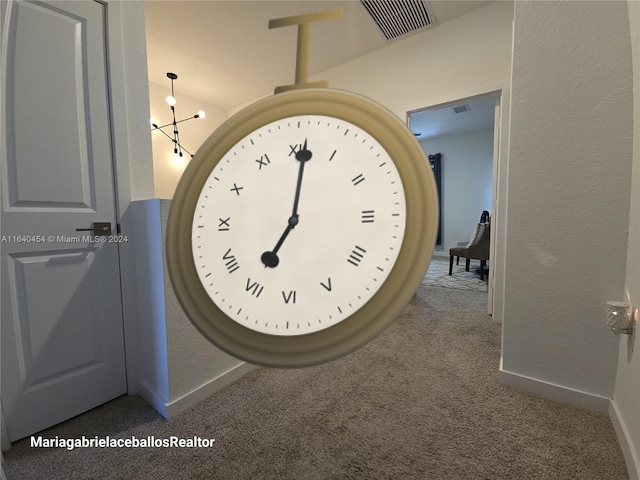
**7:01**
